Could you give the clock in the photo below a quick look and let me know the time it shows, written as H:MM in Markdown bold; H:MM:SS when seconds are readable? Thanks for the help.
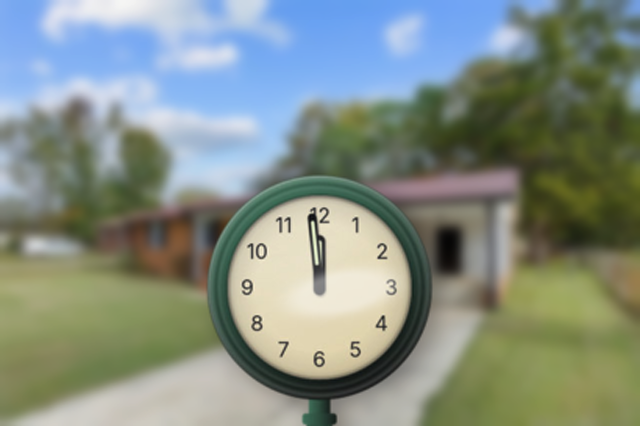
**11:59**
